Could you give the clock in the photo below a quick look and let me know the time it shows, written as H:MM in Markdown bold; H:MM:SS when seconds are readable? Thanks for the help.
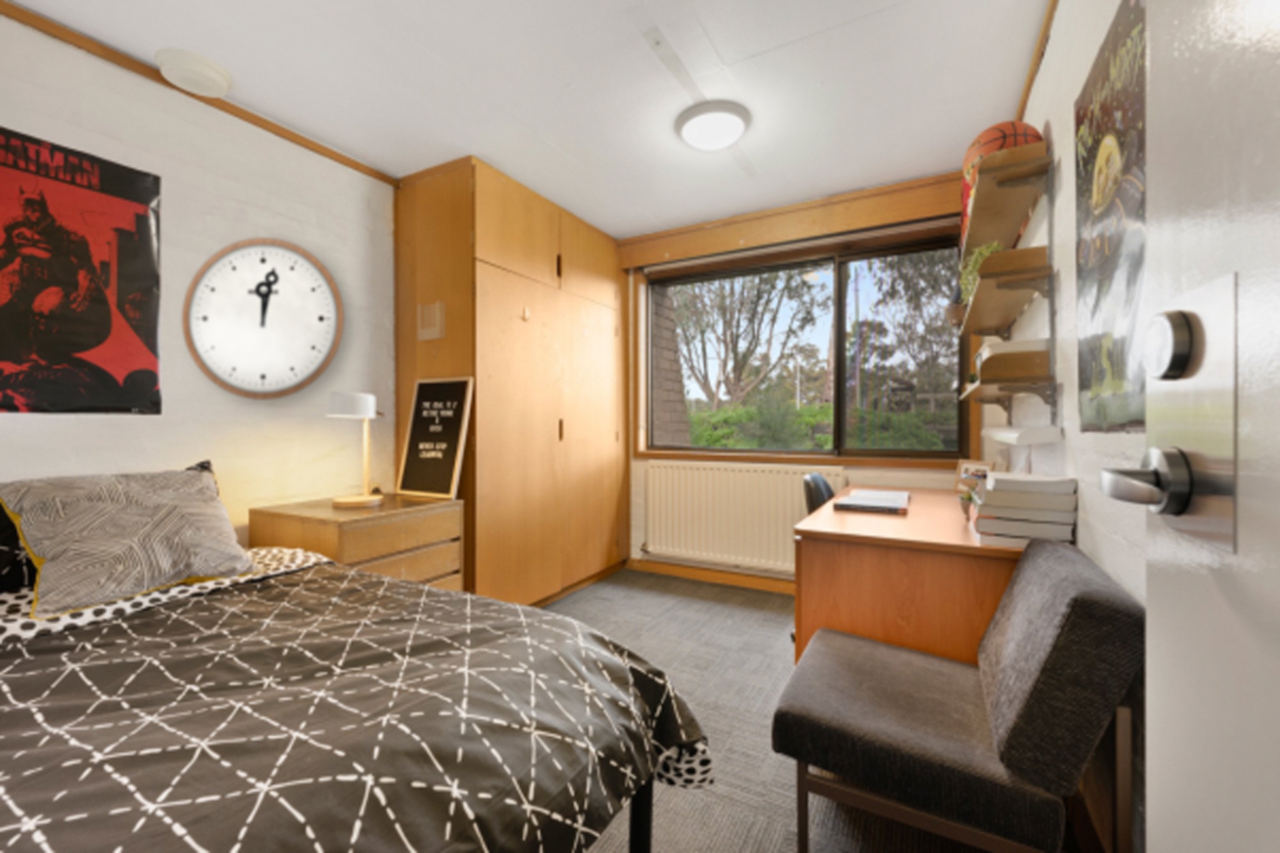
**12:02**
